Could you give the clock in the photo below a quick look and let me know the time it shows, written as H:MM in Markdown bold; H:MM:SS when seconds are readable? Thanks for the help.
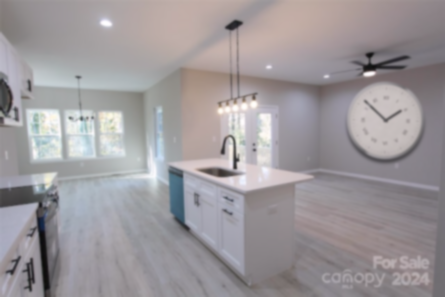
**1:52**
